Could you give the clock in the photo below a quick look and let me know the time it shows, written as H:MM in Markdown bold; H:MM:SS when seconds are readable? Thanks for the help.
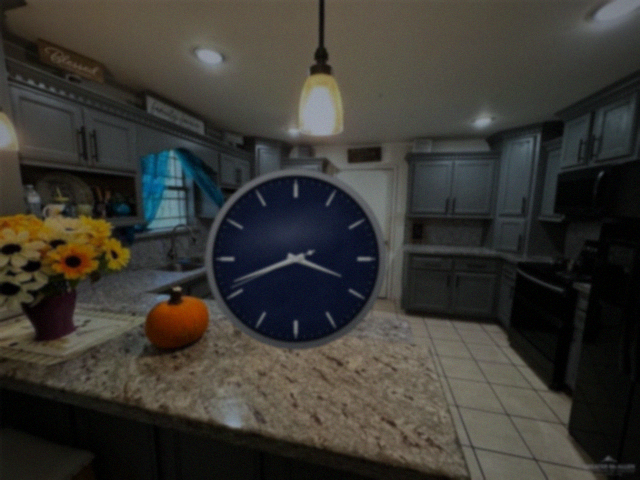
**3:41:41**
